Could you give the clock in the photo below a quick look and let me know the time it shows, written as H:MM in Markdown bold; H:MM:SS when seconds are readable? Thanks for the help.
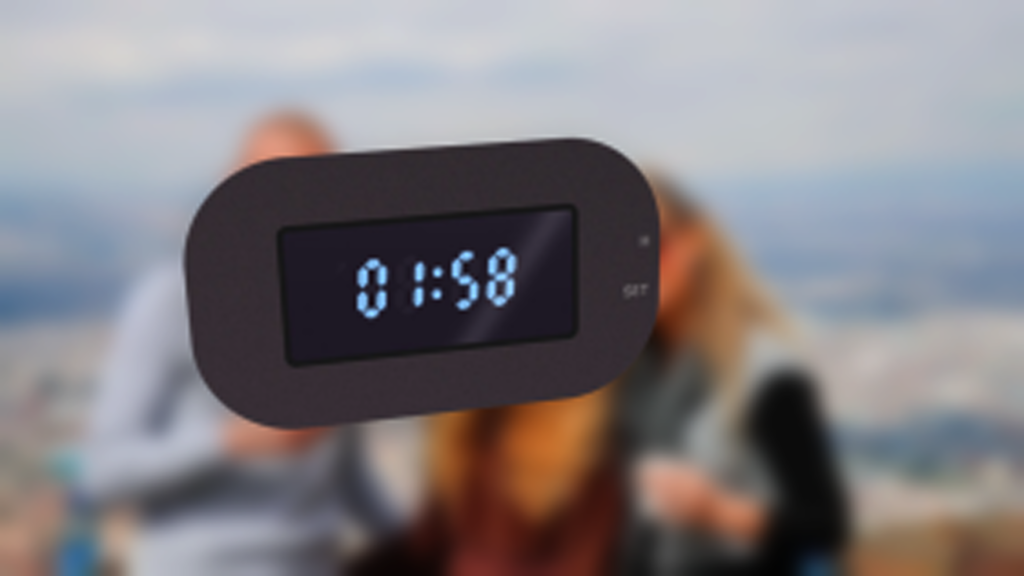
**1:58**
